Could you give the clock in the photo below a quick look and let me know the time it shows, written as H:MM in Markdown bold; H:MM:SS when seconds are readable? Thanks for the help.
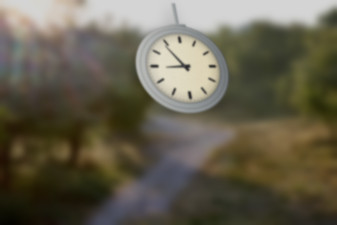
**8:54**
